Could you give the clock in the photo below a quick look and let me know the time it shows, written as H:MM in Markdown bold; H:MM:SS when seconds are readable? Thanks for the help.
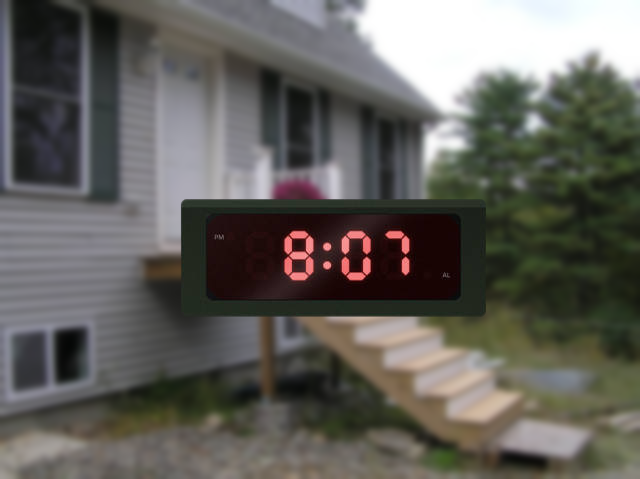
**8:07**
